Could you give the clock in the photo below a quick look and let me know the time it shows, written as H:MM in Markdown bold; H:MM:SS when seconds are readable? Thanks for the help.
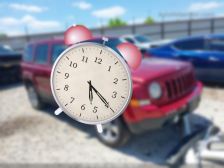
**5:20**
